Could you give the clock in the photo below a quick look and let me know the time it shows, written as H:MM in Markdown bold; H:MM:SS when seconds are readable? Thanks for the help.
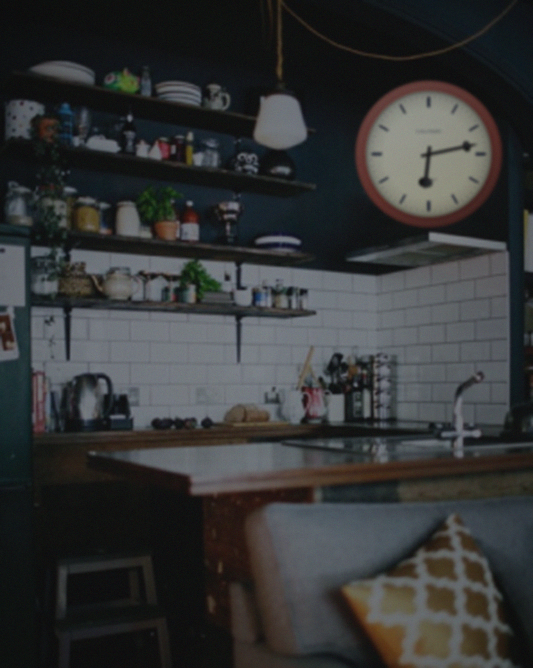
**6:13**
